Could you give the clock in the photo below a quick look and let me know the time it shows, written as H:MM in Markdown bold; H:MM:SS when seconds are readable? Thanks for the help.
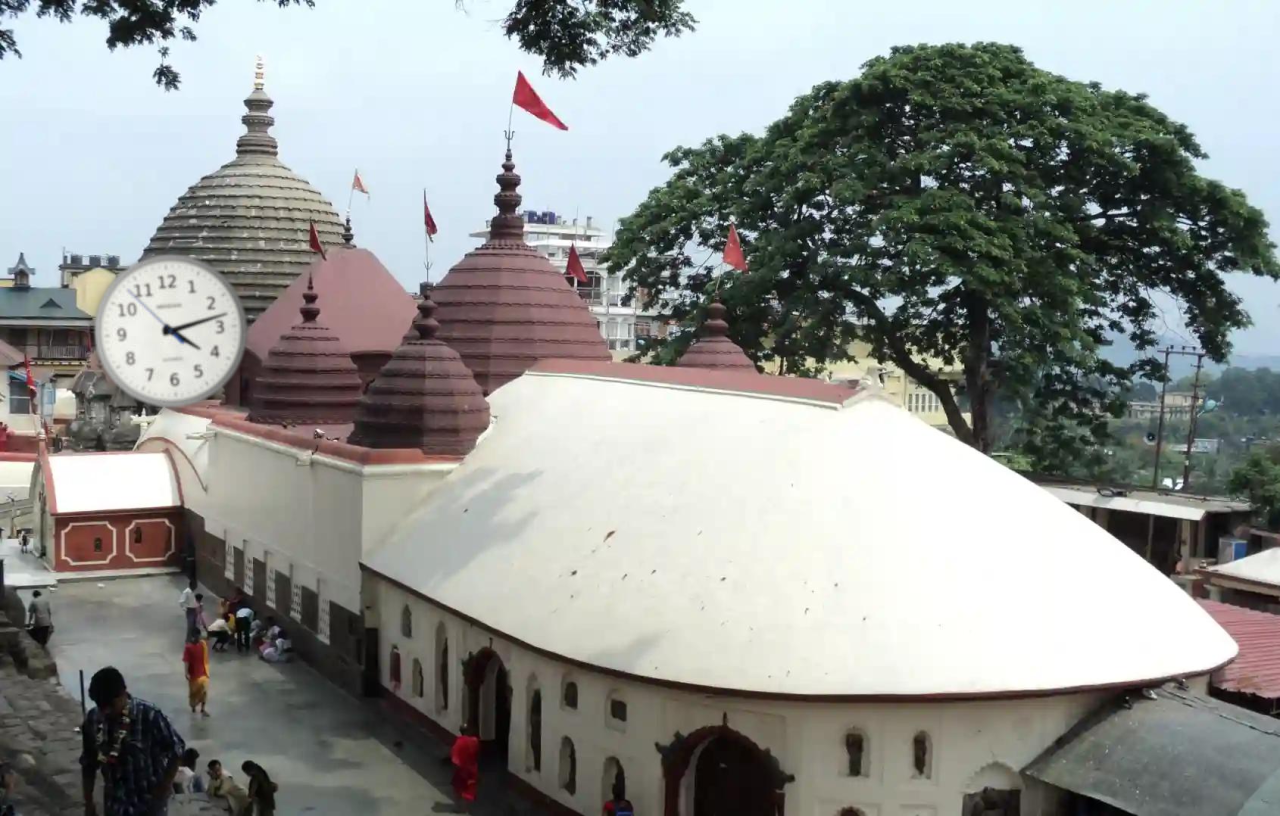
**4:12:53**
